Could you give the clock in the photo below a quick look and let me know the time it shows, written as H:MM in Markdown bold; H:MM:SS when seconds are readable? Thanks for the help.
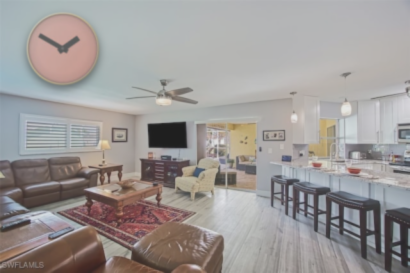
**1:50**
